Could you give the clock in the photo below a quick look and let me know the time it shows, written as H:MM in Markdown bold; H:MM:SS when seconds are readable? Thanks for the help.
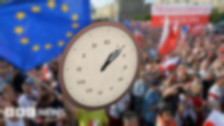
**1:07**
